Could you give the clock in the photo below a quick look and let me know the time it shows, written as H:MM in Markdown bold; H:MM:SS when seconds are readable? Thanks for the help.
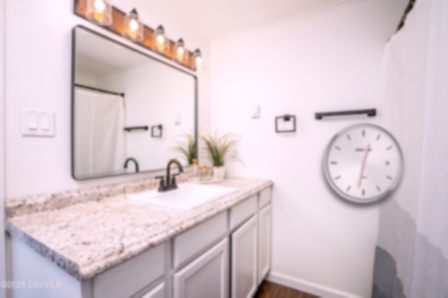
**12:32**
